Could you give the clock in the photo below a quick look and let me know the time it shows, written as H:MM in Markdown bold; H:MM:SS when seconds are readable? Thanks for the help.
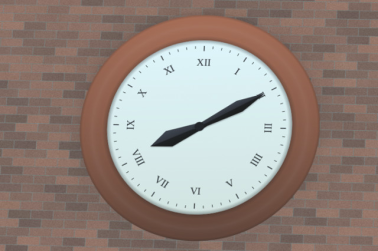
**8:10**
